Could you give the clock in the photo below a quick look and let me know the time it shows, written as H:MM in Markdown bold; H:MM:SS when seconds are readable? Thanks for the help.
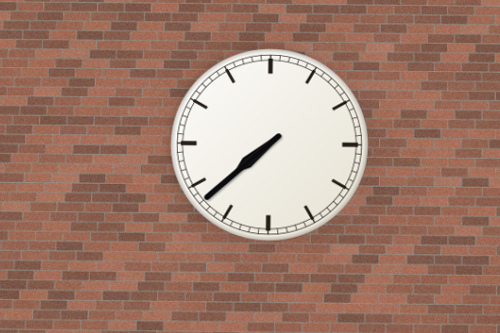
**7:38**
